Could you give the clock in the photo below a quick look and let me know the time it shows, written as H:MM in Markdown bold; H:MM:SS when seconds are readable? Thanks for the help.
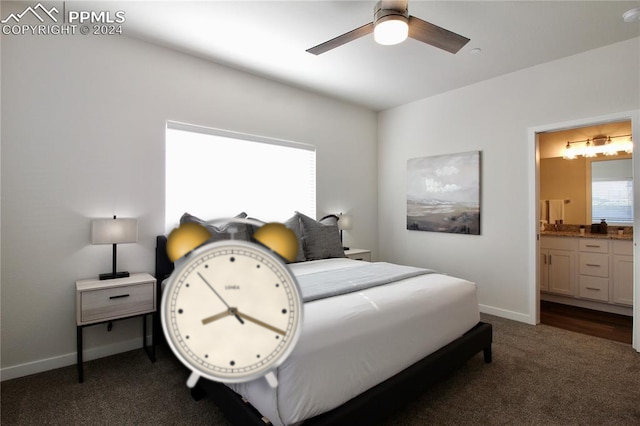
**8:18:53**
